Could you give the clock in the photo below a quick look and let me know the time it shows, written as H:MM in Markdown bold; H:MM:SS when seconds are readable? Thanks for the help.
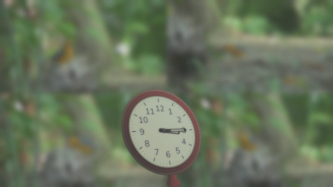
**3:15**
